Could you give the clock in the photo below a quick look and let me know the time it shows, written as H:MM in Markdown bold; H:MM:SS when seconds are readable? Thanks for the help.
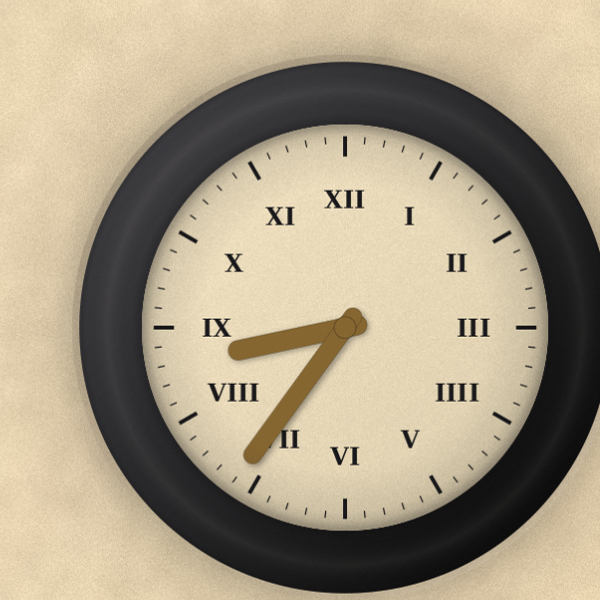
**8:36**
